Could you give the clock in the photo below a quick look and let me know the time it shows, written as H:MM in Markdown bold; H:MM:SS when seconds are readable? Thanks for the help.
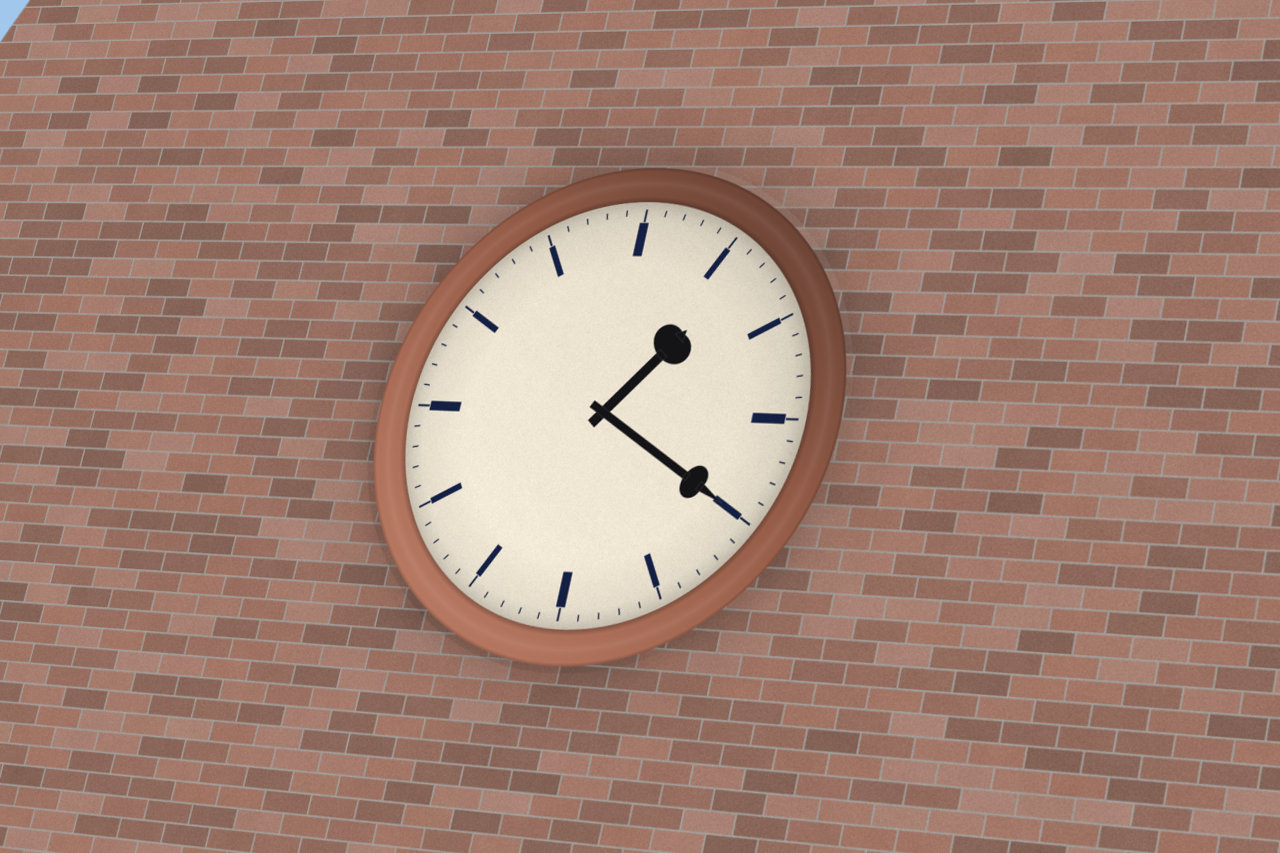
**1:20**
